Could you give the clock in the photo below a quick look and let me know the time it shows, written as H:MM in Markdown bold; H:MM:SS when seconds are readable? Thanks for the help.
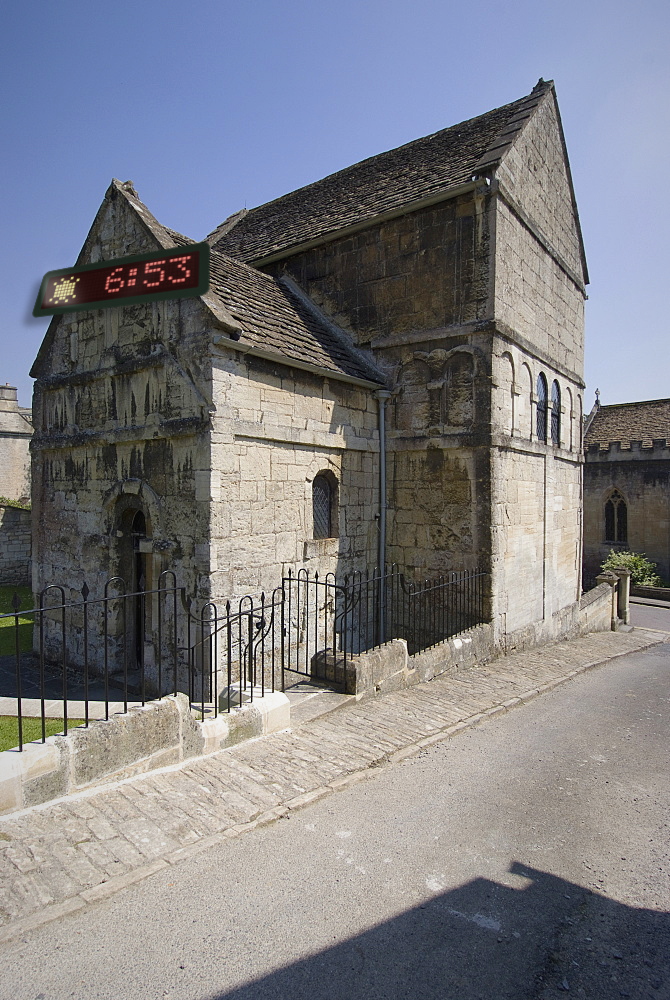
**6:53**
